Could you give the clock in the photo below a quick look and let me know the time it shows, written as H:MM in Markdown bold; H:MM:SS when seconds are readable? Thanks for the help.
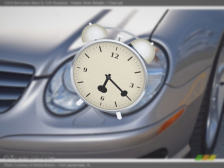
**6:20**
